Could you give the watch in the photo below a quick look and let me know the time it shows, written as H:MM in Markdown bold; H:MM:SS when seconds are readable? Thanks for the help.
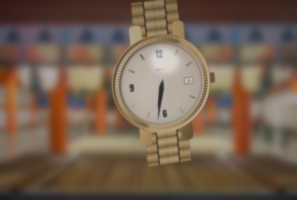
**6:32**
